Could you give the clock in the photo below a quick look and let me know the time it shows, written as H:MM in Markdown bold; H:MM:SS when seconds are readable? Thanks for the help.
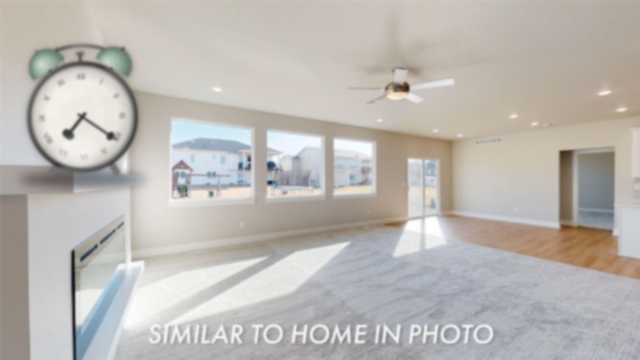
**7:21**
